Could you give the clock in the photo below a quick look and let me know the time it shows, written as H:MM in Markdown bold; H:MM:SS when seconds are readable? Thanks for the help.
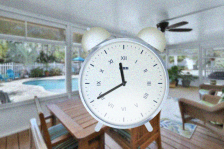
**11:40**
